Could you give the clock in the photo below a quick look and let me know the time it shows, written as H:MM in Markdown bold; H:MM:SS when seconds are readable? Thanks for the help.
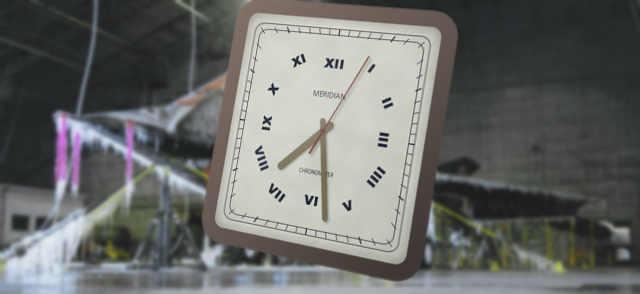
**7:28:04**
